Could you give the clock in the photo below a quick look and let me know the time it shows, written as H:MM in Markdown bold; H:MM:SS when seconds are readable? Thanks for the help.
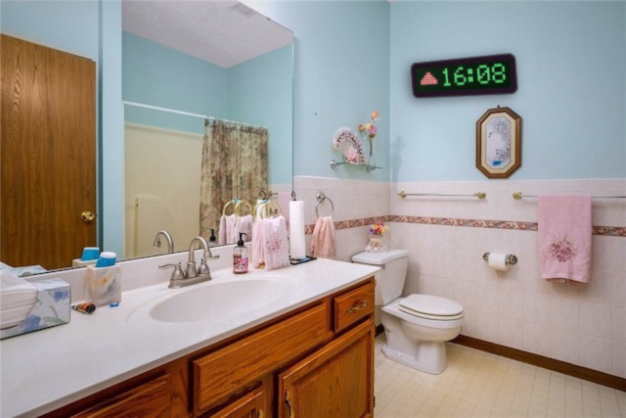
**16:08**
